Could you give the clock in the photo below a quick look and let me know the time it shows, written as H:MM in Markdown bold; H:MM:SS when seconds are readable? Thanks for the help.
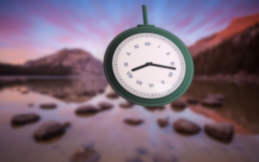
**8:17**
